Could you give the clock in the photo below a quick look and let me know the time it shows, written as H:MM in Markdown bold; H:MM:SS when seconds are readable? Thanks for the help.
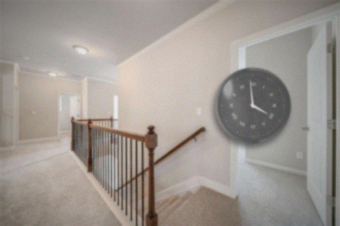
**3:59**
